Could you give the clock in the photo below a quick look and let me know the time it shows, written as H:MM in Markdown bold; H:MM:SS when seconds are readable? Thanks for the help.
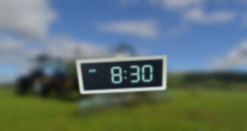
**8:30**
